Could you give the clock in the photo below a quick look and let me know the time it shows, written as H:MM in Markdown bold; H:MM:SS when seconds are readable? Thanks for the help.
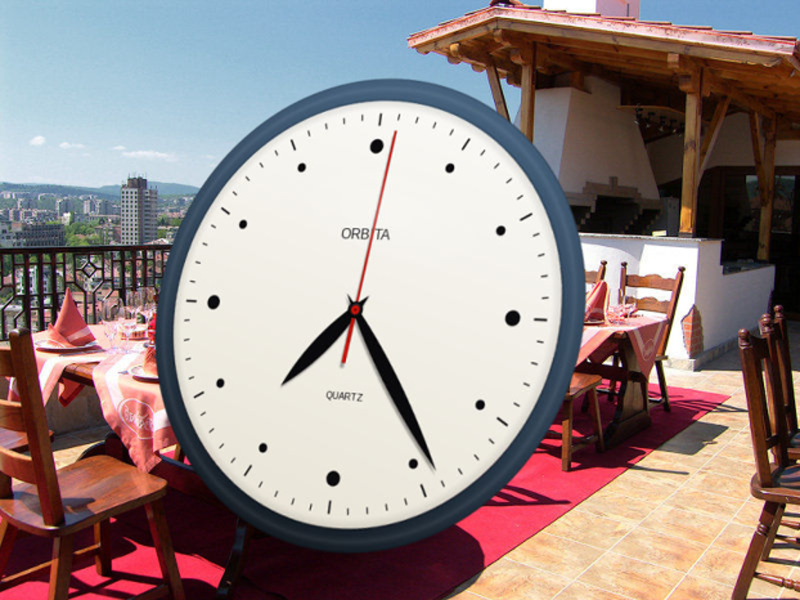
**7:24:01**
